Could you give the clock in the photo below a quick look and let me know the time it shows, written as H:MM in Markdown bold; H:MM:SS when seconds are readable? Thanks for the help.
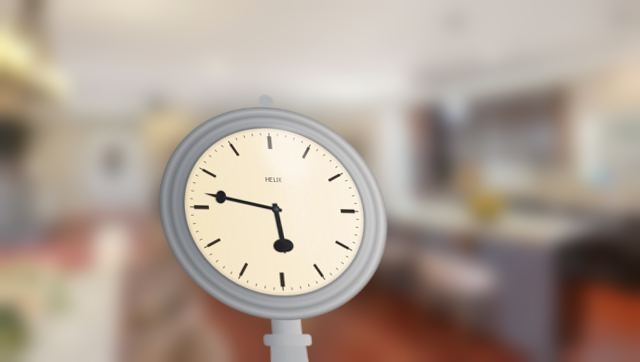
**5:47**
